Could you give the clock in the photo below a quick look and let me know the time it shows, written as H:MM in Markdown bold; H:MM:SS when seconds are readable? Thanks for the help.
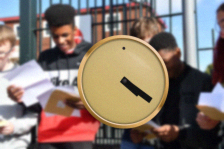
**4:21**
